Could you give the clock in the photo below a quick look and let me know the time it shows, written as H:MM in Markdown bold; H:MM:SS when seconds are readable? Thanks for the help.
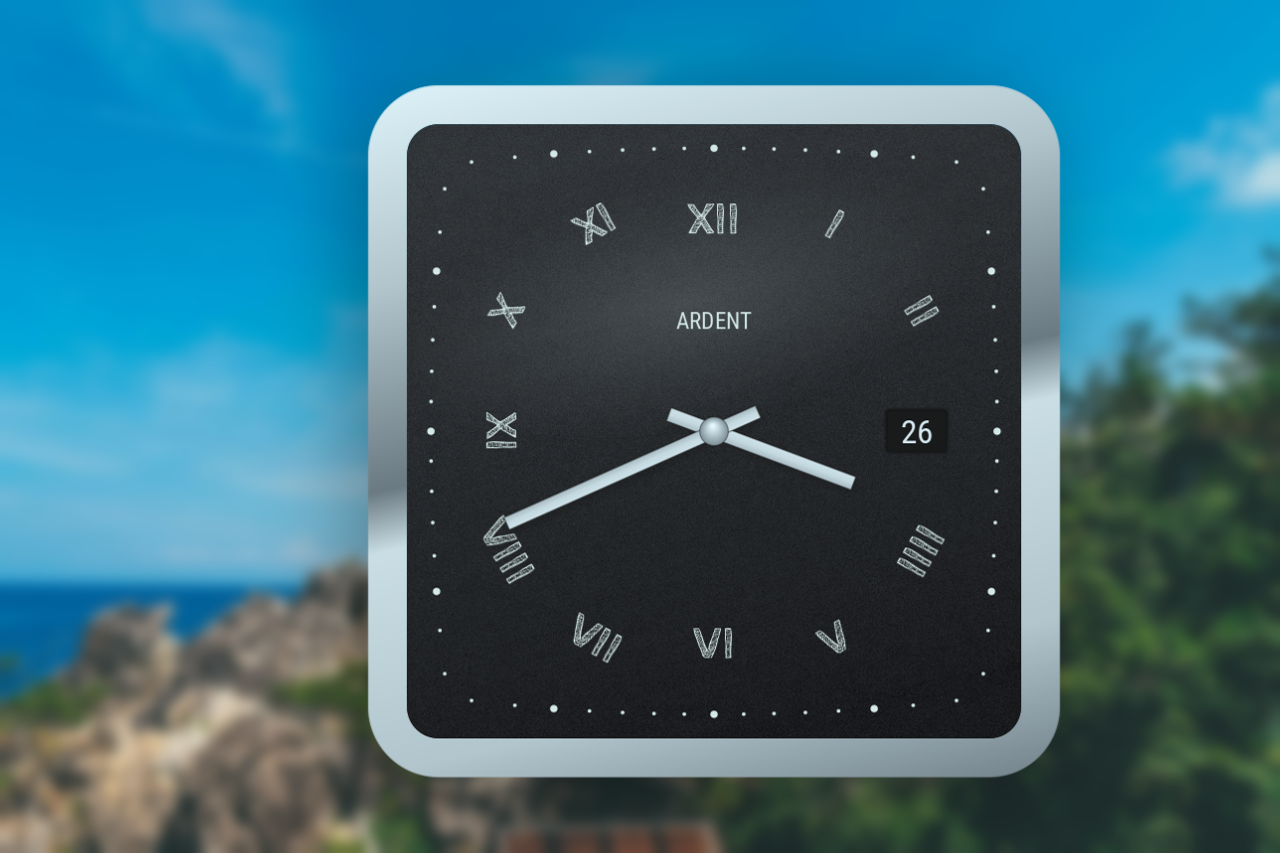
**3:41**
